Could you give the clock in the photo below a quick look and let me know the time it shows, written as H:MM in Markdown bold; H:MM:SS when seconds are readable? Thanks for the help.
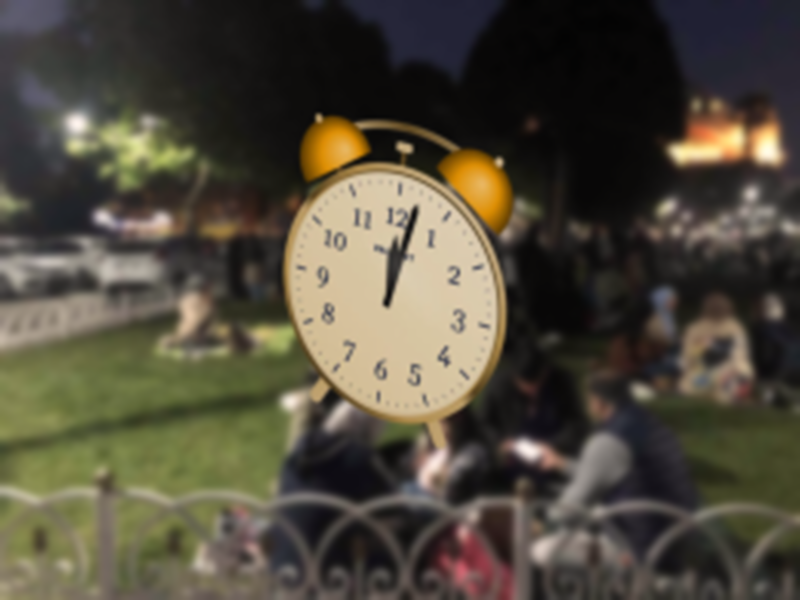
**12:02**
